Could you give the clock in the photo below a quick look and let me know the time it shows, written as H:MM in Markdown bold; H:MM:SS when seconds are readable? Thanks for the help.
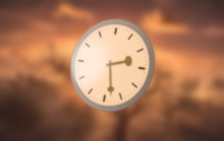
**2:28**
